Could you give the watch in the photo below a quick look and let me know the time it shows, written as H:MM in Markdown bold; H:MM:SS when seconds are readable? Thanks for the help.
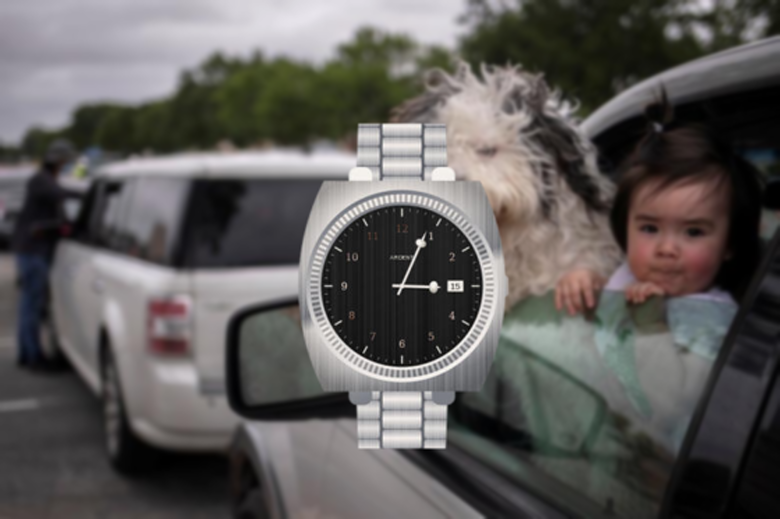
**3:04**
